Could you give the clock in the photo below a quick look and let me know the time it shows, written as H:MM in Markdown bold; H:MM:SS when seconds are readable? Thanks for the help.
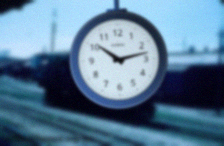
**10:13**
